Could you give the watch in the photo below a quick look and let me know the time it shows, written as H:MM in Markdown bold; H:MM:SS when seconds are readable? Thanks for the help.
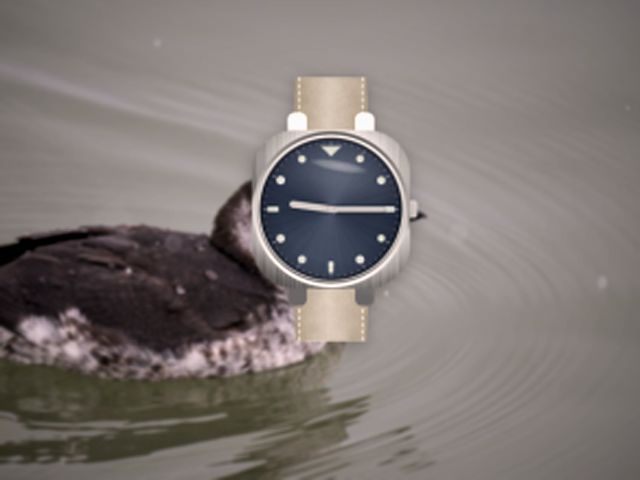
**9:15**
